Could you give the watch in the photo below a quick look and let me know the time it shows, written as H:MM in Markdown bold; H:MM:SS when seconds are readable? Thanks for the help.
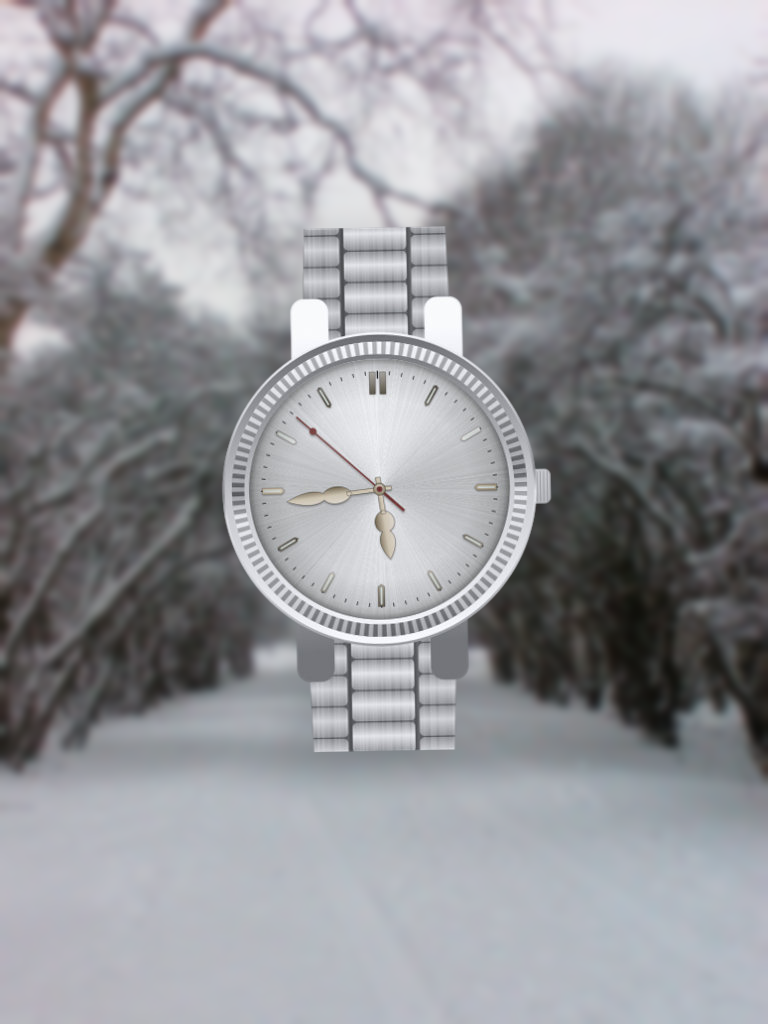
**5:43:52**
